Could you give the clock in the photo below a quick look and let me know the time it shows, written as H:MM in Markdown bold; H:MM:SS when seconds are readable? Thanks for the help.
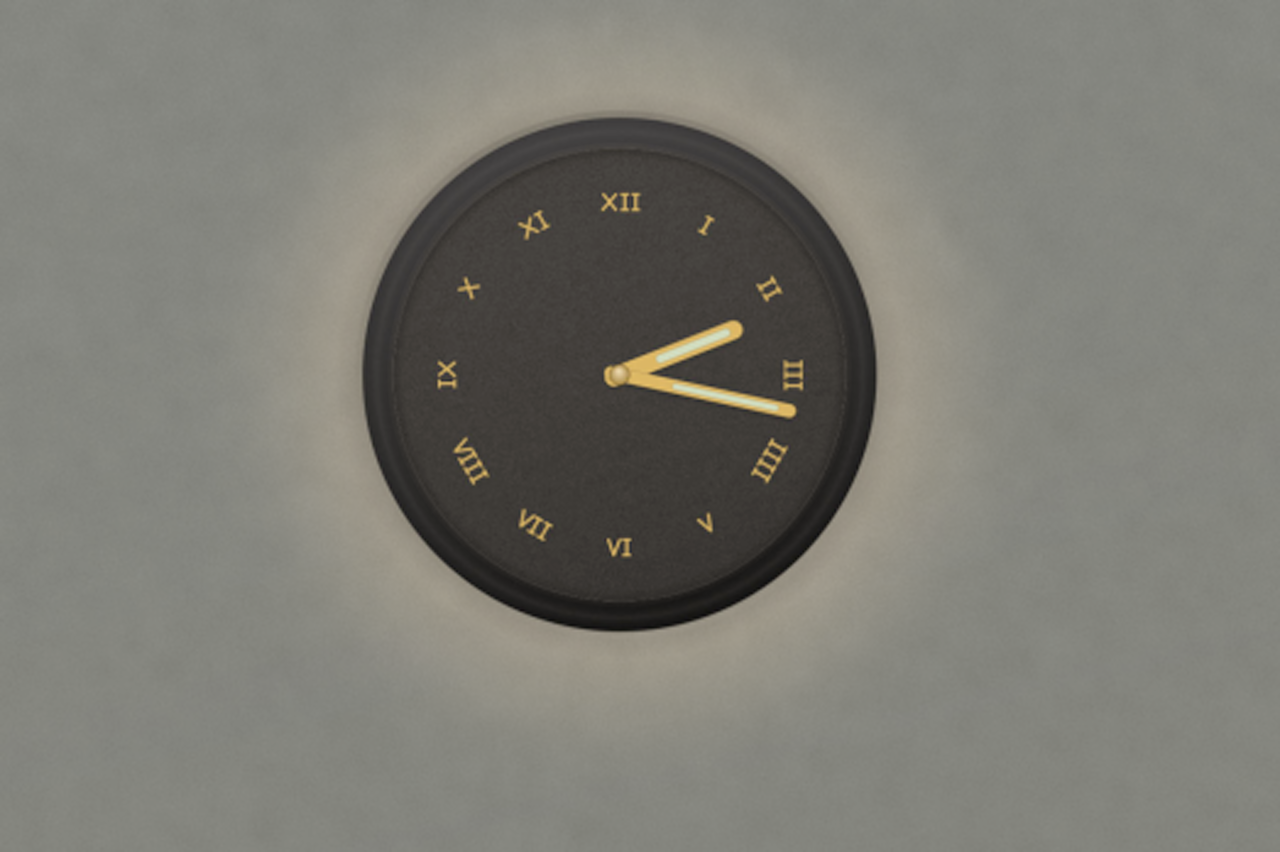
**2:17**
